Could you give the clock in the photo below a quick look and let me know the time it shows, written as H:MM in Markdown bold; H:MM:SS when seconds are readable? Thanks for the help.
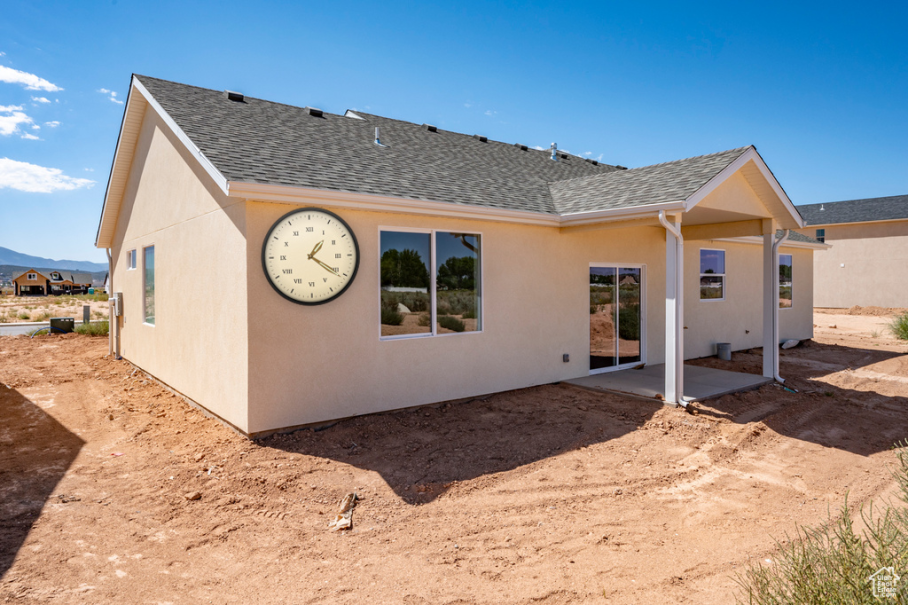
**1:21**
